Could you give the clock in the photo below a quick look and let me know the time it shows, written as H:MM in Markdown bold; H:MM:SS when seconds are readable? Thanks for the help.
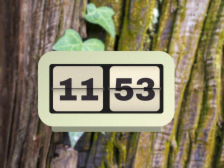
**11:53**
